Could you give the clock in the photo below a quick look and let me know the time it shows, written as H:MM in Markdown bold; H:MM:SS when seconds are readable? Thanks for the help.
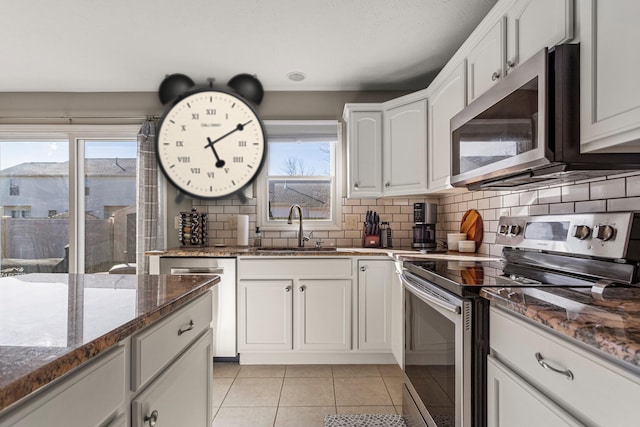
**5:10**
